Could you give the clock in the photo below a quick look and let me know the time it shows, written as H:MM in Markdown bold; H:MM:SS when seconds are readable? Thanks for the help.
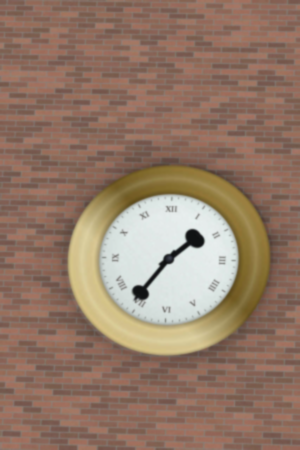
**1:36**
